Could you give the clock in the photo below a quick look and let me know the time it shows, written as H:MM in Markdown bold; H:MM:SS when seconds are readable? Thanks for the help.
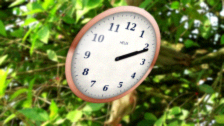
**2:11**
